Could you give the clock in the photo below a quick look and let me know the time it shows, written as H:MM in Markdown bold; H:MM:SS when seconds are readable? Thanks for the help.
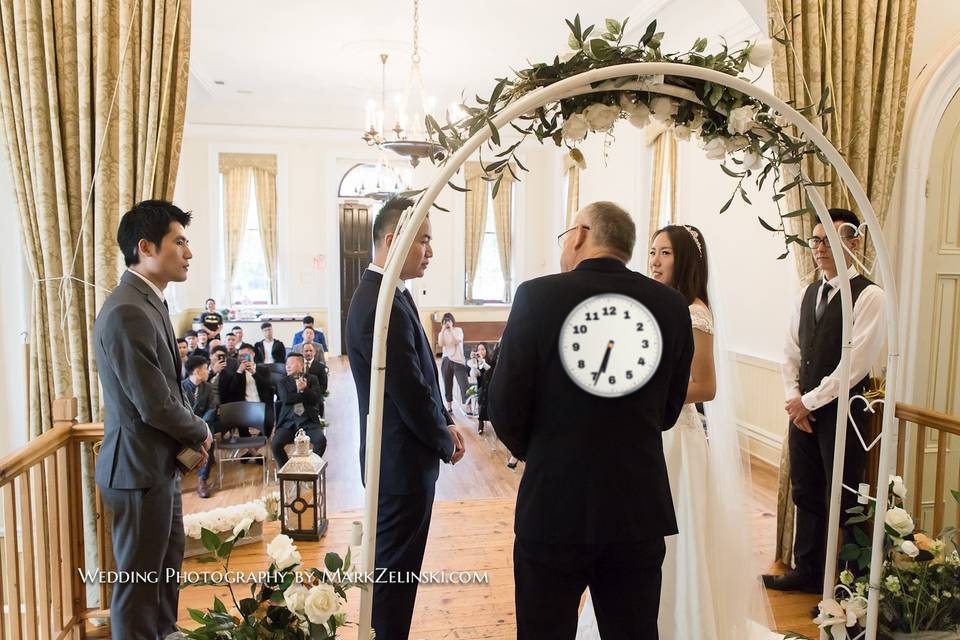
**6:34**
